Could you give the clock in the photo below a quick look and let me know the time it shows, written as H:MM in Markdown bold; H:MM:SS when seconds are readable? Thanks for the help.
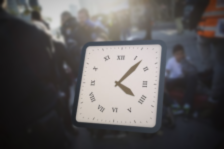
**4:07**
